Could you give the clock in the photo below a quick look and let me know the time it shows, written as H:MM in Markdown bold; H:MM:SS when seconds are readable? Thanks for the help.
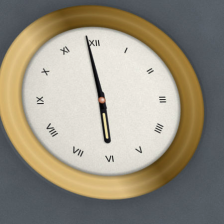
**5:59**
